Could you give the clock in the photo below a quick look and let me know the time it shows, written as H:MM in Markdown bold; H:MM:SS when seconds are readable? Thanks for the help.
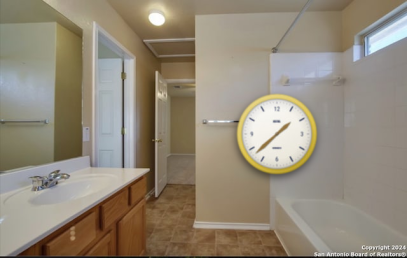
**1:38**
